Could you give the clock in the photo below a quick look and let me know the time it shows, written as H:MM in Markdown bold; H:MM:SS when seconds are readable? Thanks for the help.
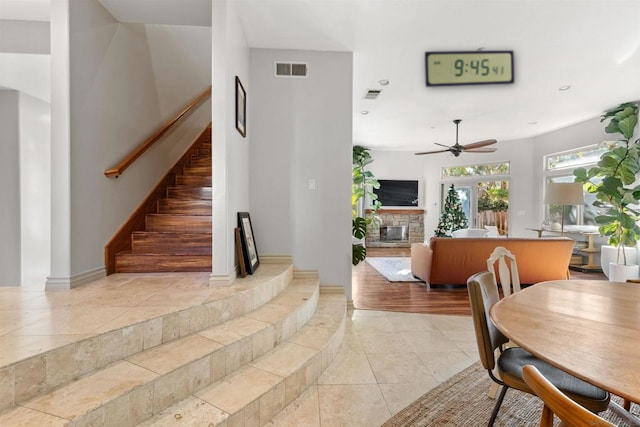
**9:45**
